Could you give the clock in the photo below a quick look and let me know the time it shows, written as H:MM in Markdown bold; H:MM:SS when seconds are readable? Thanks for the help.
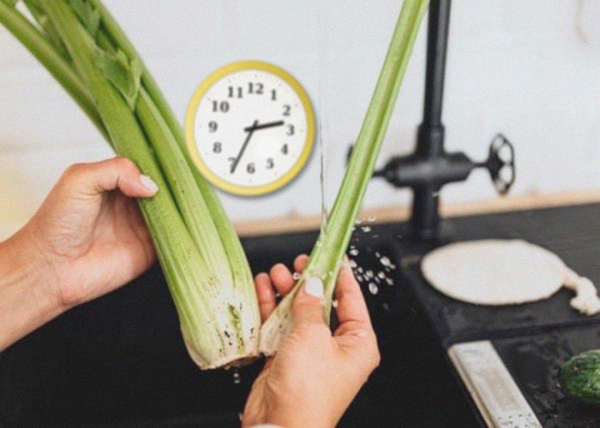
**2:34**
